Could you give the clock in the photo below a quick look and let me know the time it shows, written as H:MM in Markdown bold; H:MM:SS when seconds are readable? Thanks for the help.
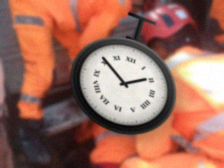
**1:51**
